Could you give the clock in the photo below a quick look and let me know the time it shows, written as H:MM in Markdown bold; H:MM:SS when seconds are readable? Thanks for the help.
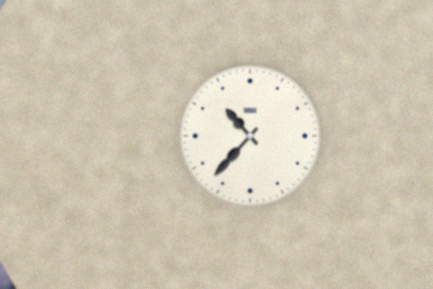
**10:37**
